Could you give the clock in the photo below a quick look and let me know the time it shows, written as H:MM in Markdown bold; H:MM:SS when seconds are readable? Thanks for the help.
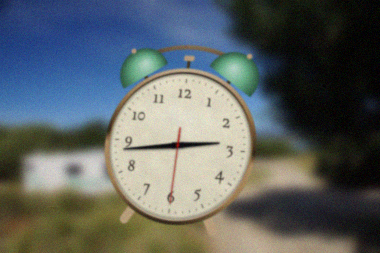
**2:43:30**
